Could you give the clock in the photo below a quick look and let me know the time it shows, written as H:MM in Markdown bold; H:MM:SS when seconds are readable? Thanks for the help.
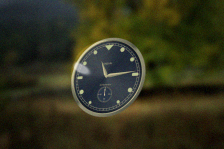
**11:14**
